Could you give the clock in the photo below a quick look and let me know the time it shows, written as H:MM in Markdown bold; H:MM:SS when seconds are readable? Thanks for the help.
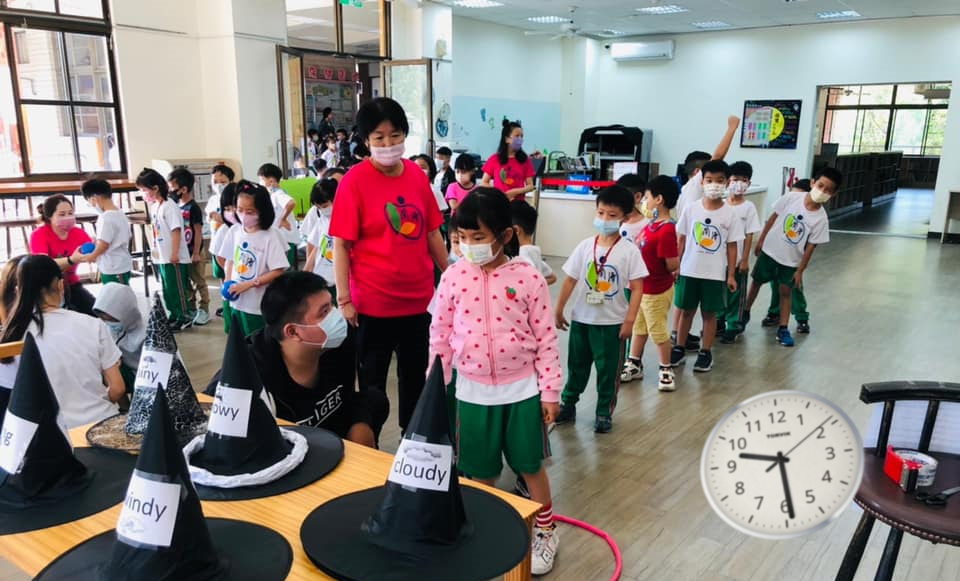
**9:29:09**
